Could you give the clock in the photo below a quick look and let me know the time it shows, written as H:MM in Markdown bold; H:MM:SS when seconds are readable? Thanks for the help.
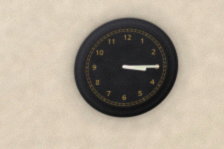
**3:15**
